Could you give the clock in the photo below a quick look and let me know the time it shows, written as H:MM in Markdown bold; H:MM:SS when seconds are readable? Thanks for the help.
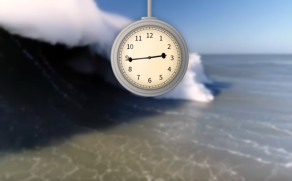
**2:44**
